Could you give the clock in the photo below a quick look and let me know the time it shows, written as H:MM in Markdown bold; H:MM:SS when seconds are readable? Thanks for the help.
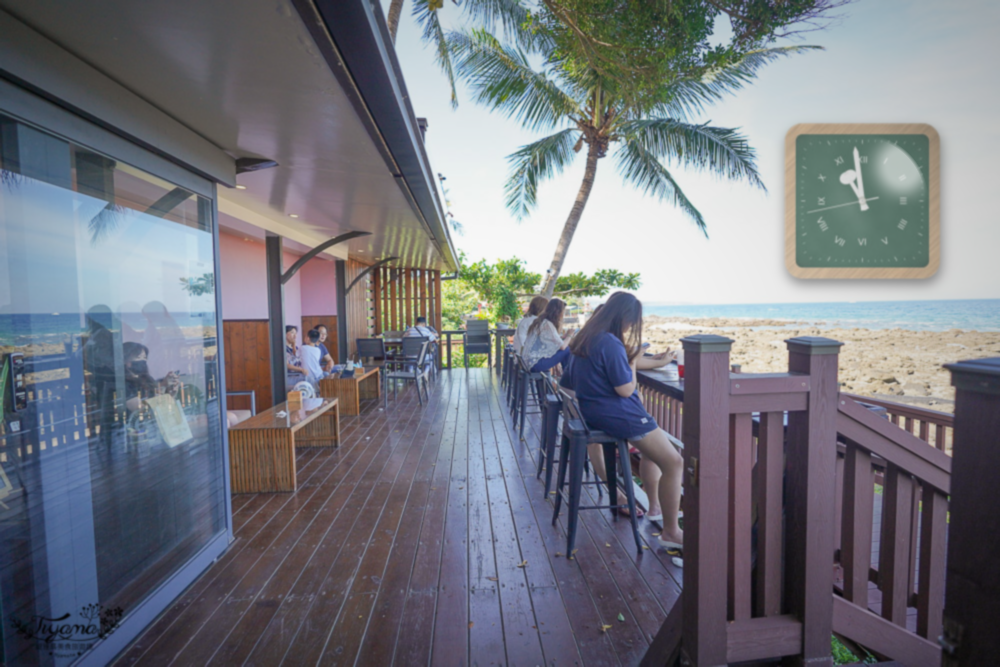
**10:58:43**
